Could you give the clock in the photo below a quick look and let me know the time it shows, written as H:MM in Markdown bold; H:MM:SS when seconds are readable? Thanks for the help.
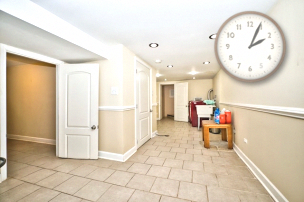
**2:04**
